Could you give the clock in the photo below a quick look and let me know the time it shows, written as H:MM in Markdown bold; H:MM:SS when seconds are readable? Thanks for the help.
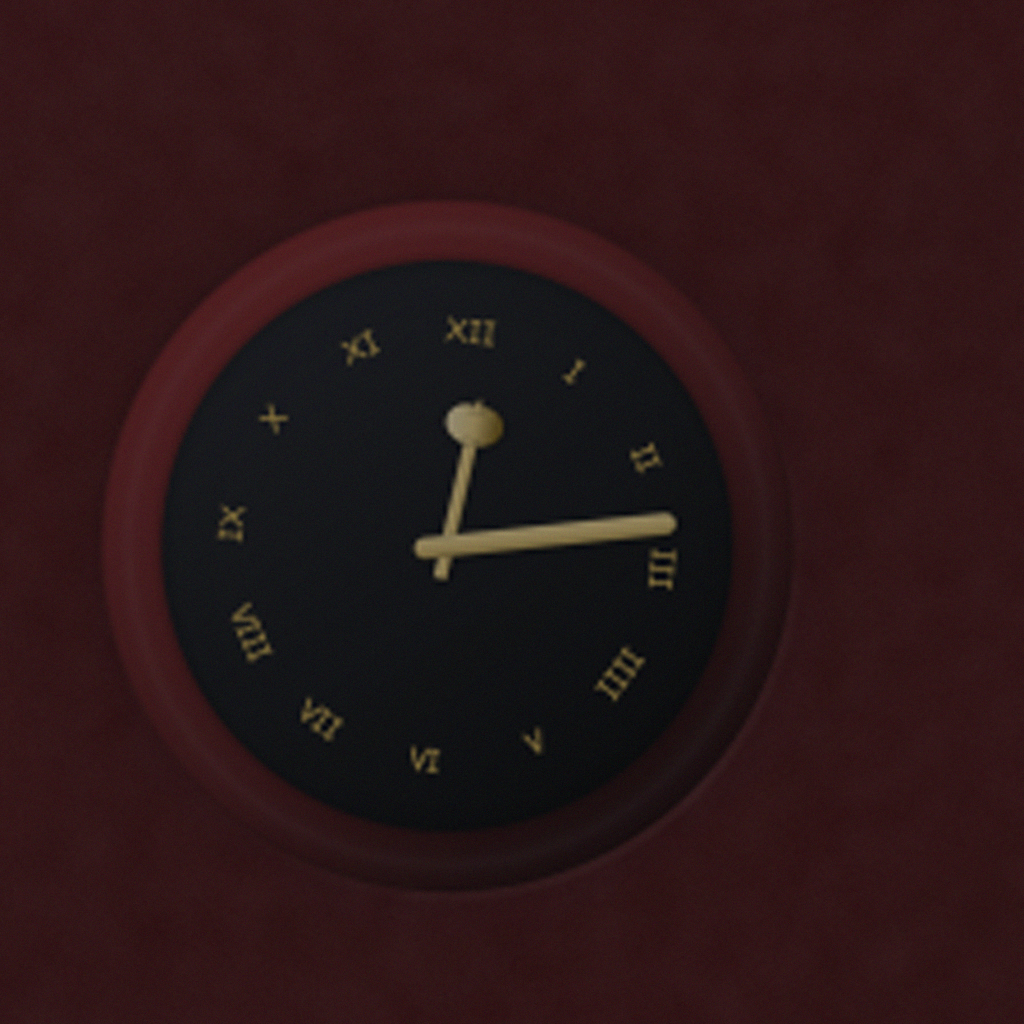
**12:13**
